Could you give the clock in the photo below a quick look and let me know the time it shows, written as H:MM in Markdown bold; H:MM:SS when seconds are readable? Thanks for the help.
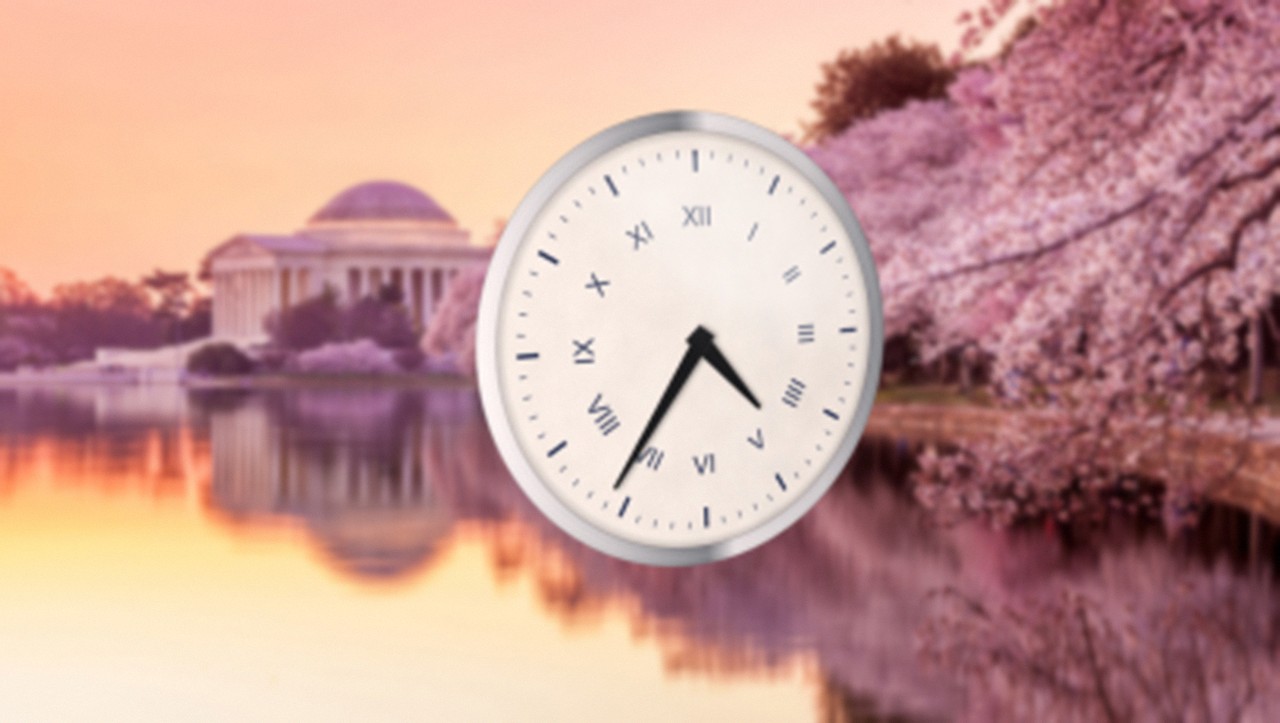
**4:36**
